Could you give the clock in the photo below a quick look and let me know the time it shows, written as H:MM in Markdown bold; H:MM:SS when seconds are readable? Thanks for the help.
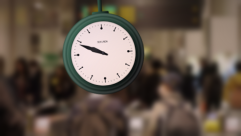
**9:49**
